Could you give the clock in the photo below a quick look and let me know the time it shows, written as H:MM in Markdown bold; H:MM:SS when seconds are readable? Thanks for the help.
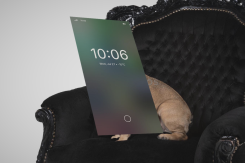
**10:06**
